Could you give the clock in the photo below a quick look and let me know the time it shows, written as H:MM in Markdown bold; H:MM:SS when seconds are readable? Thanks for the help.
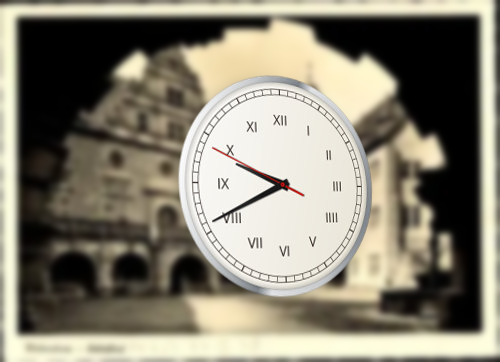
**9:40:49**
